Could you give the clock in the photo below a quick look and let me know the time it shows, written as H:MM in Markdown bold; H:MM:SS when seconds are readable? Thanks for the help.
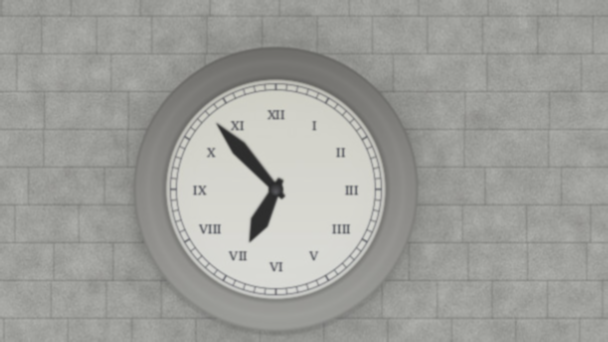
**6:53**
